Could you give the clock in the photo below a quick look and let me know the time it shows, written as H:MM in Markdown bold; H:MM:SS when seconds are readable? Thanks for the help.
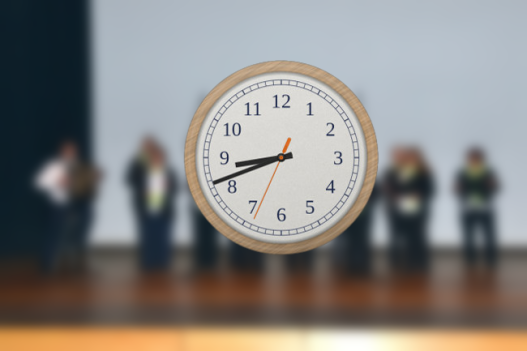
**8:41:34**
